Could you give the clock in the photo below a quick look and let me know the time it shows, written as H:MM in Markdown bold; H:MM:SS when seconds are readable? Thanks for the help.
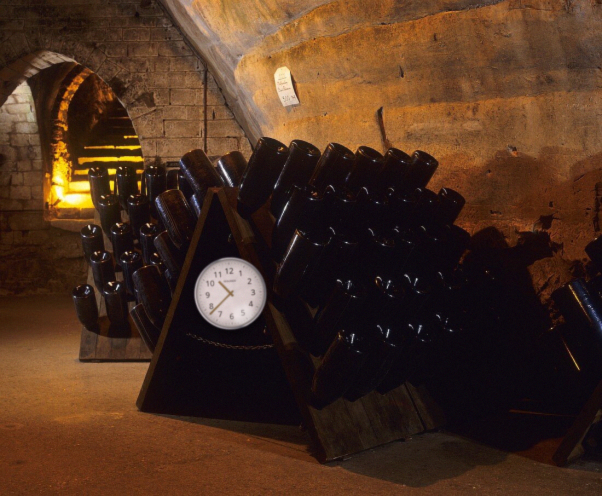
**10:38**
